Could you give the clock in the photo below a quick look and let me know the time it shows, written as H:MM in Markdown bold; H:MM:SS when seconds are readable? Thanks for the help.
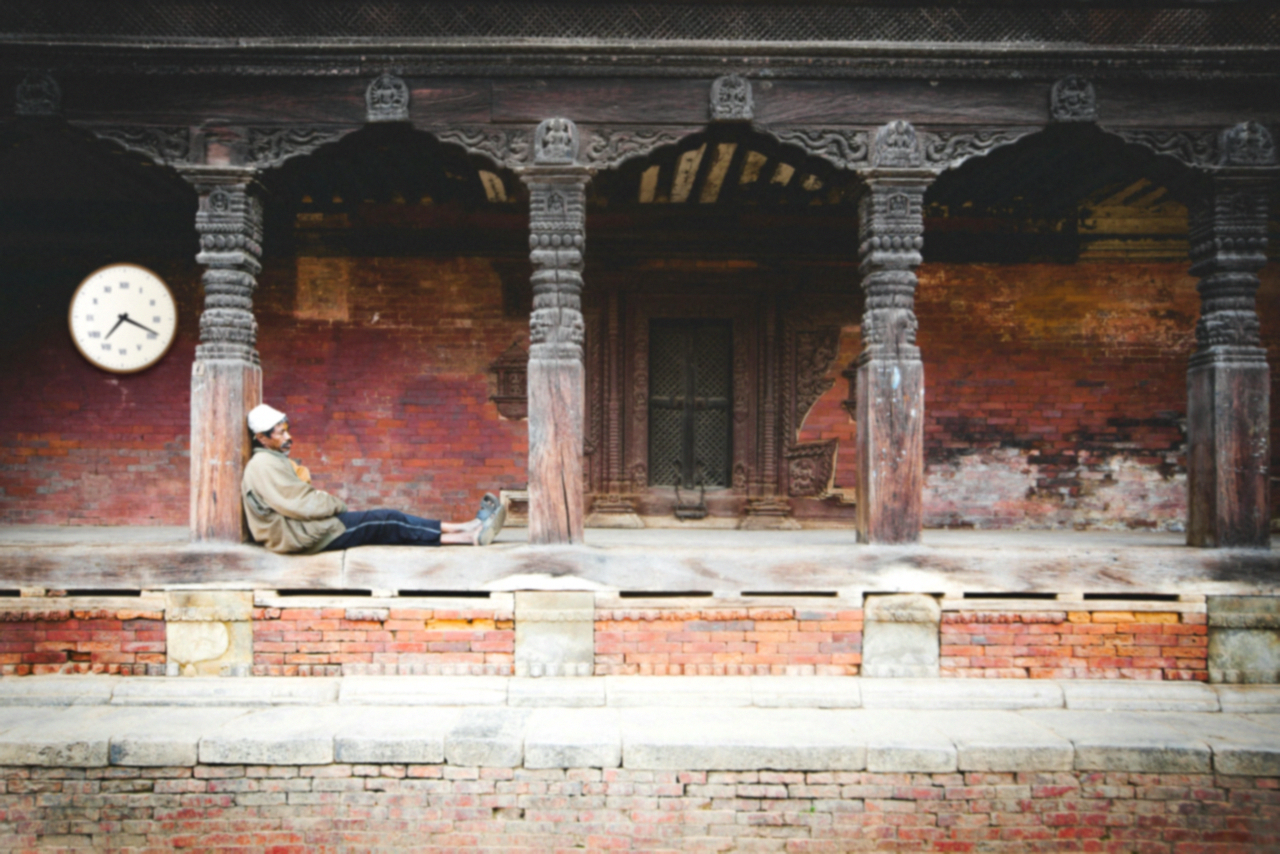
**7:19**
